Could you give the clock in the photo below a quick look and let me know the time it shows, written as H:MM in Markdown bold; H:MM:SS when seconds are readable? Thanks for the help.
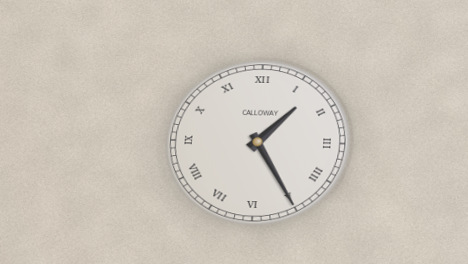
**1:25**
